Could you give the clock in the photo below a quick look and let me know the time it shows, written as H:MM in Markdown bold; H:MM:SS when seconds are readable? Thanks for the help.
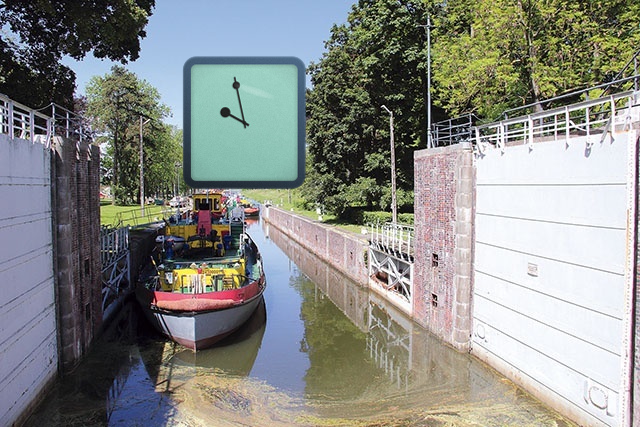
**9:58**
